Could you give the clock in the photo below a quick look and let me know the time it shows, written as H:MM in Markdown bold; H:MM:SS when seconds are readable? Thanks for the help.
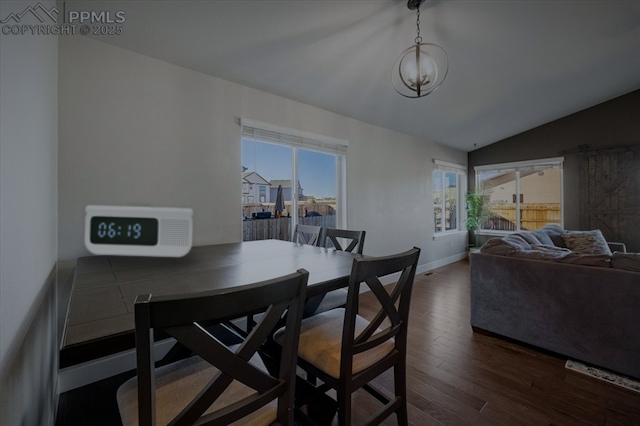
**6:19**
